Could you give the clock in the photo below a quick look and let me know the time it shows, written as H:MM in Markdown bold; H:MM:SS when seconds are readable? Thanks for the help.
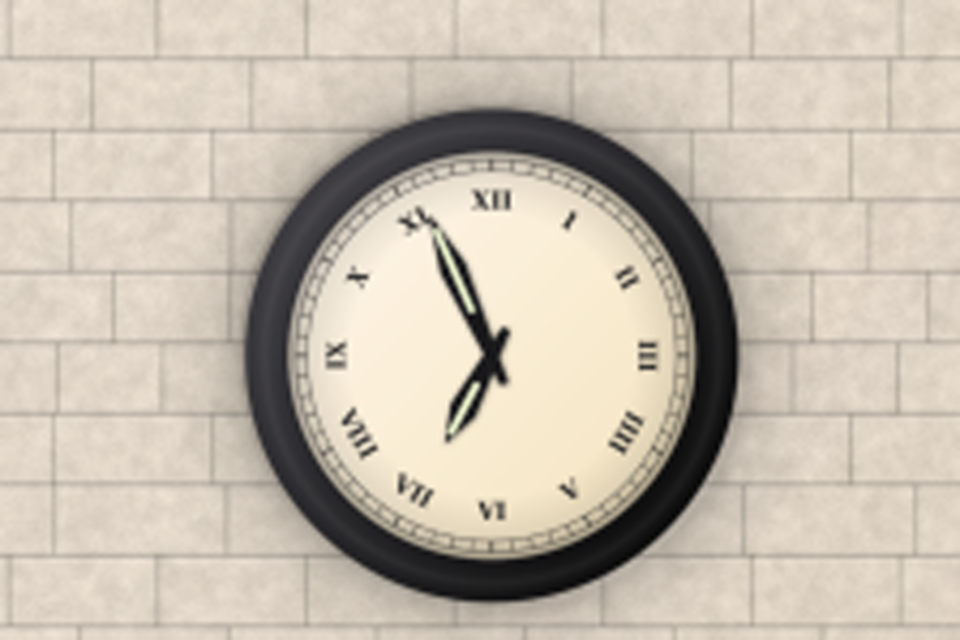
**6:56**
